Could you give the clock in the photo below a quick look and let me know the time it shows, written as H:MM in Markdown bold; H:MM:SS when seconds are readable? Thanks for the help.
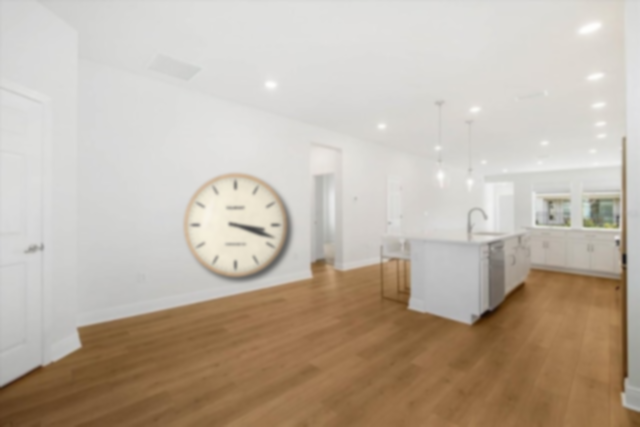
**3:18**
